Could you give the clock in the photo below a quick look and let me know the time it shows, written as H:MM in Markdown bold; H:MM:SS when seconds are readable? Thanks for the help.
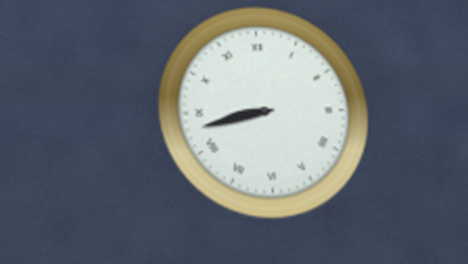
**8:43**
